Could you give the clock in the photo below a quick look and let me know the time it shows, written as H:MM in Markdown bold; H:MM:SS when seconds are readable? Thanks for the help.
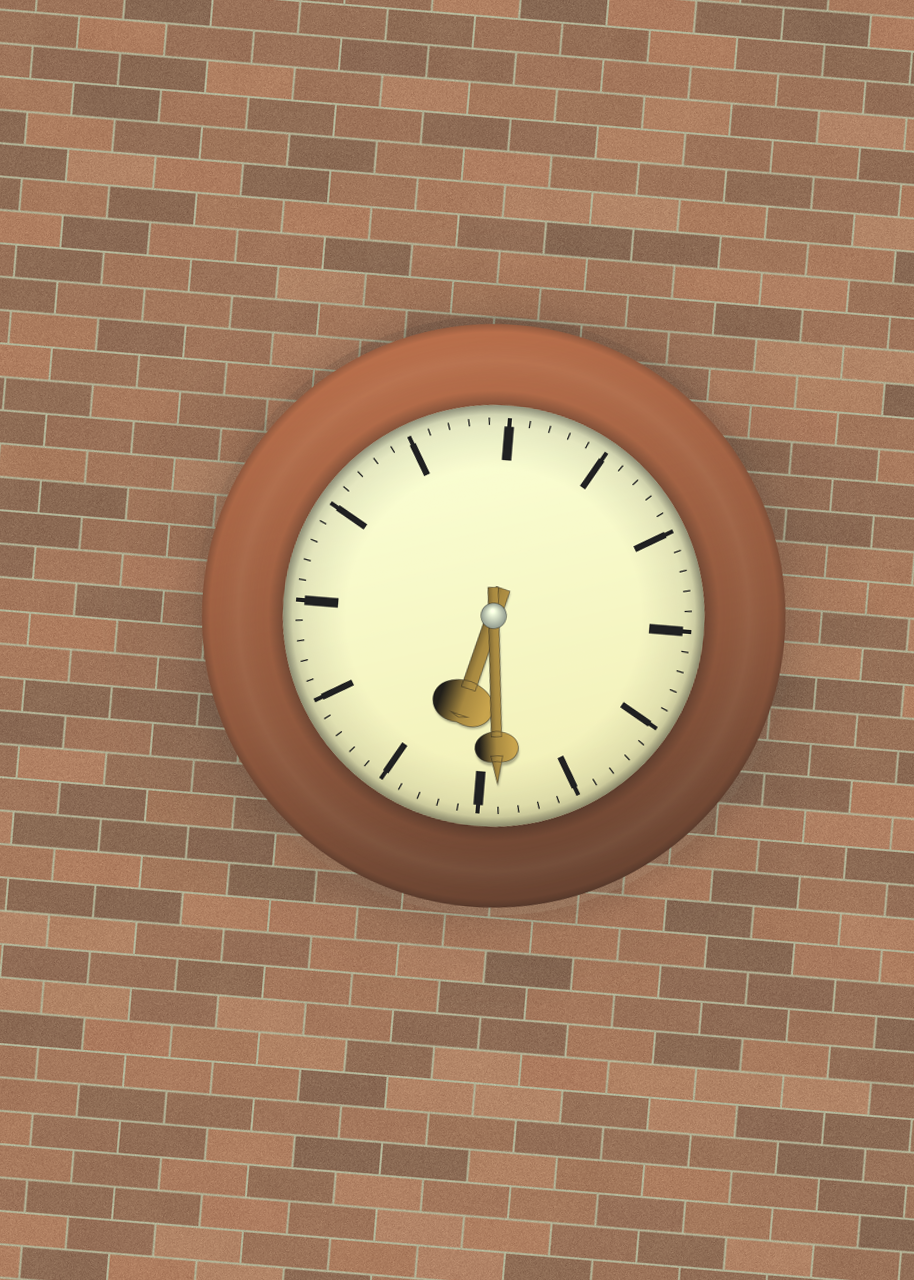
**6:29**
